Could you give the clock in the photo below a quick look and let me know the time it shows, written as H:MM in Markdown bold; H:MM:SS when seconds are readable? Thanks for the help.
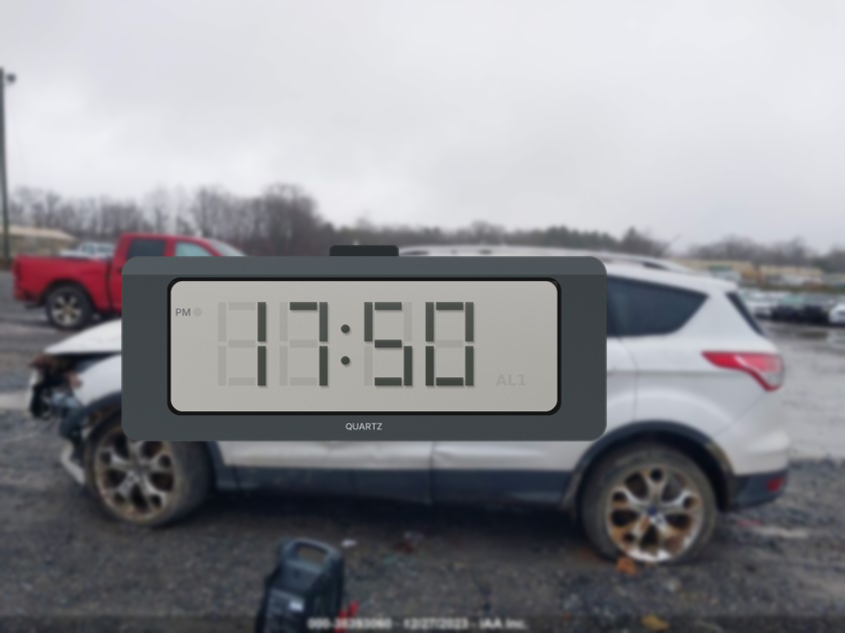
**17:50**
